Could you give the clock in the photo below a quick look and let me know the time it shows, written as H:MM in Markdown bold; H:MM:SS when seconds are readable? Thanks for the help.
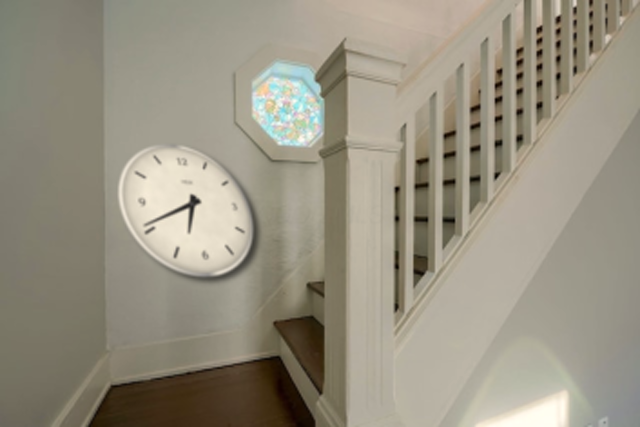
**6:41**
